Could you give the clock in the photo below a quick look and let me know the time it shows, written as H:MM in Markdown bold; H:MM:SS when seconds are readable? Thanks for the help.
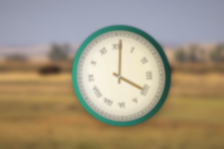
**4:01**
